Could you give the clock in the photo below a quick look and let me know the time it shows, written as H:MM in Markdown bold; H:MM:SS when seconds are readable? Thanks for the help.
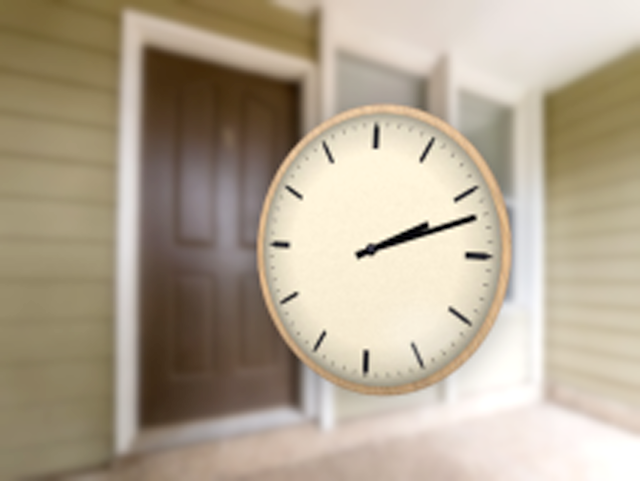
**2:12**
